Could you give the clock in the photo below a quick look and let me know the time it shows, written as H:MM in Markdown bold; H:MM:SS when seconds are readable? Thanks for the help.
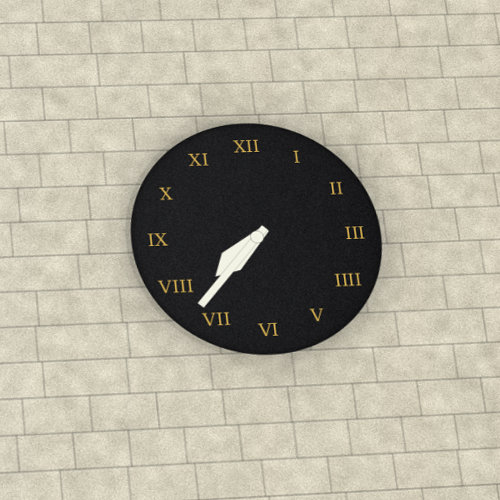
**7:37**
